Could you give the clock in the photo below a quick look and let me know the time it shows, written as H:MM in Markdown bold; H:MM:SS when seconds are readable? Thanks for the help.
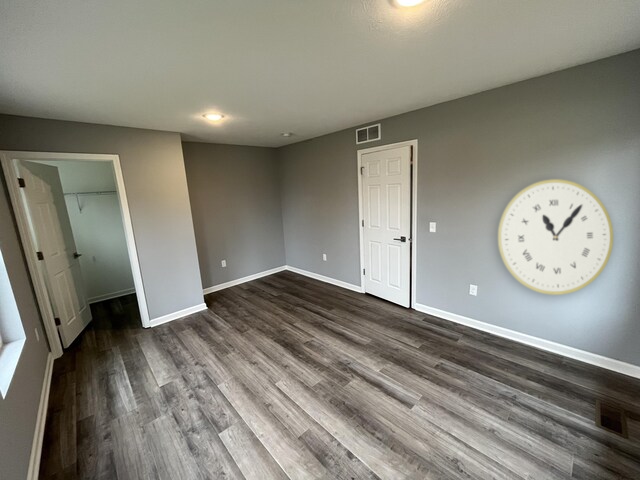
**11:07**
